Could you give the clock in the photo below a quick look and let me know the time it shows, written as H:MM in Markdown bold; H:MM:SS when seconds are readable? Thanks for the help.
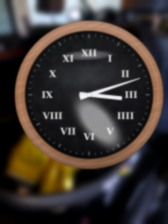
**3:12**
